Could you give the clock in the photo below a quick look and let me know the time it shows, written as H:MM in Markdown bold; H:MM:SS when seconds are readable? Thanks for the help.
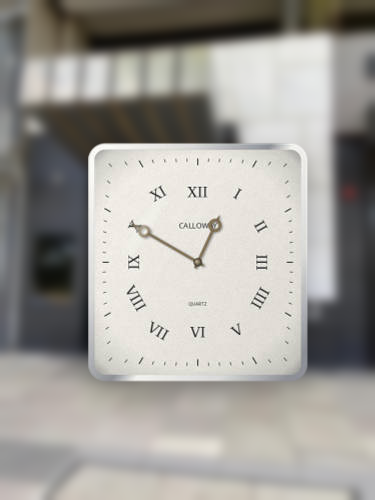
**12:50**
